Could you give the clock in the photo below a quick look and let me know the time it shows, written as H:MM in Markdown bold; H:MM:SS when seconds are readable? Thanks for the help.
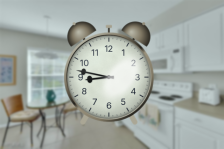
**8:47**
